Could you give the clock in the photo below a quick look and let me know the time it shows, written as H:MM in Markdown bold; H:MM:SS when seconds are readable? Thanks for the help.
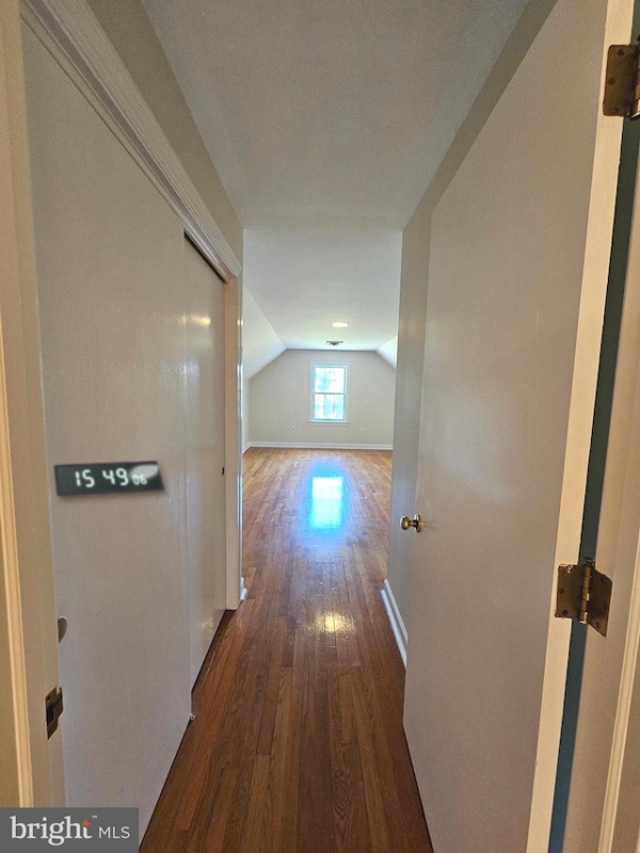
**15:49**
